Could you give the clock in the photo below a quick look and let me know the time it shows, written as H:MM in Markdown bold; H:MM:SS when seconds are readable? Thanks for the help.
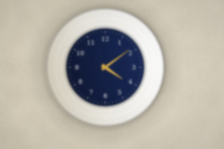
**4:09**
